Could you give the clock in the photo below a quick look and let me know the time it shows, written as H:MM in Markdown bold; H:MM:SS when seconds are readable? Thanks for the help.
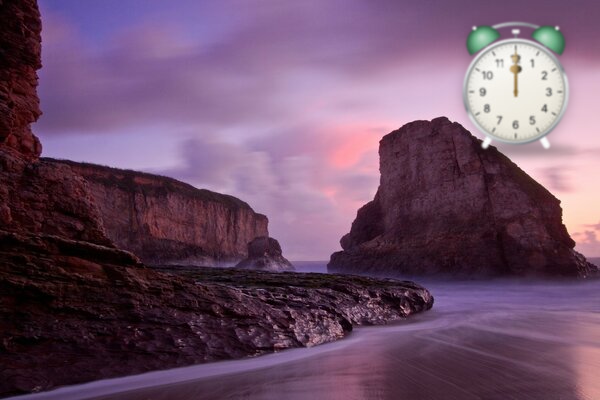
**12:00**
